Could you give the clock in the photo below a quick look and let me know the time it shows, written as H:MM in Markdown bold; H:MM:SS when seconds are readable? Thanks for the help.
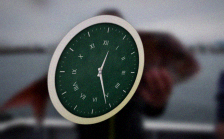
**12:26**
